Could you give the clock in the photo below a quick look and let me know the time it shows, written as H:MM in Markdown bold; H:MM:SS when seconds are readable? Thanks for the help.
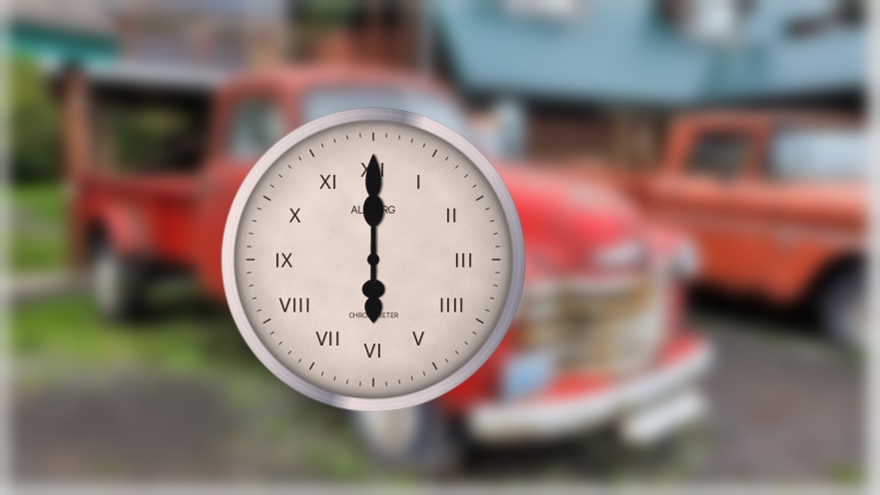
**6:00**
